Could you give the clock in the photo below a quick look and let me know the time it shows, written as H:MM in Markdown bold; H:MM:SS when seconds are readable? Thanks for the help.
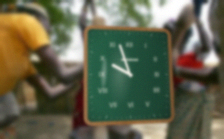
**9:57**
